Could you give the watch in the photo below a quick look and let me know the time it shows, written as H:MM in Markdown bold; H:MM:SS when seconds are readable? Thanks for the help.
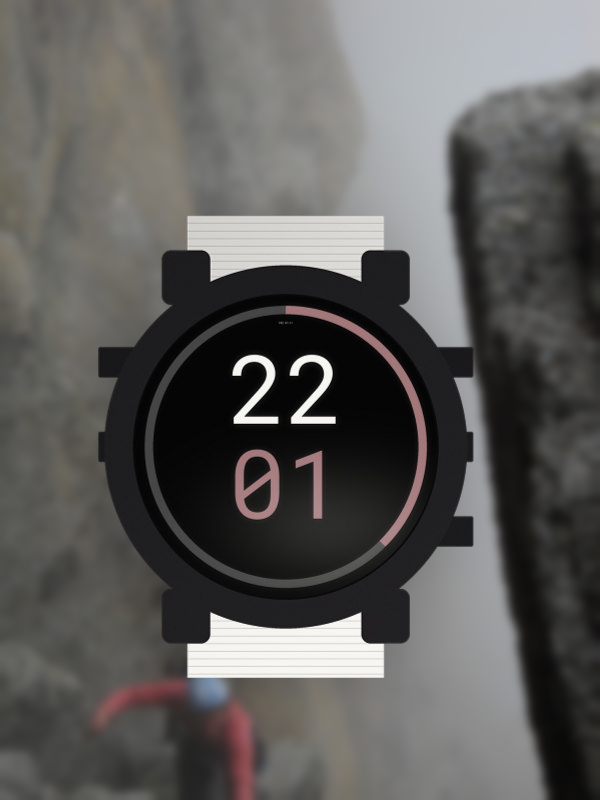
**22:01**
